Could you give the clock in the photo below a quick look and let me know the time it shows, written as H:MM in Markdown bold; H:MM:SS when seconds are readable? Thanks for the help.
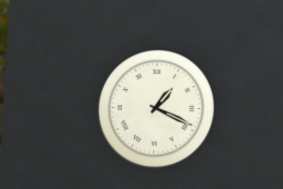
**1:19**
